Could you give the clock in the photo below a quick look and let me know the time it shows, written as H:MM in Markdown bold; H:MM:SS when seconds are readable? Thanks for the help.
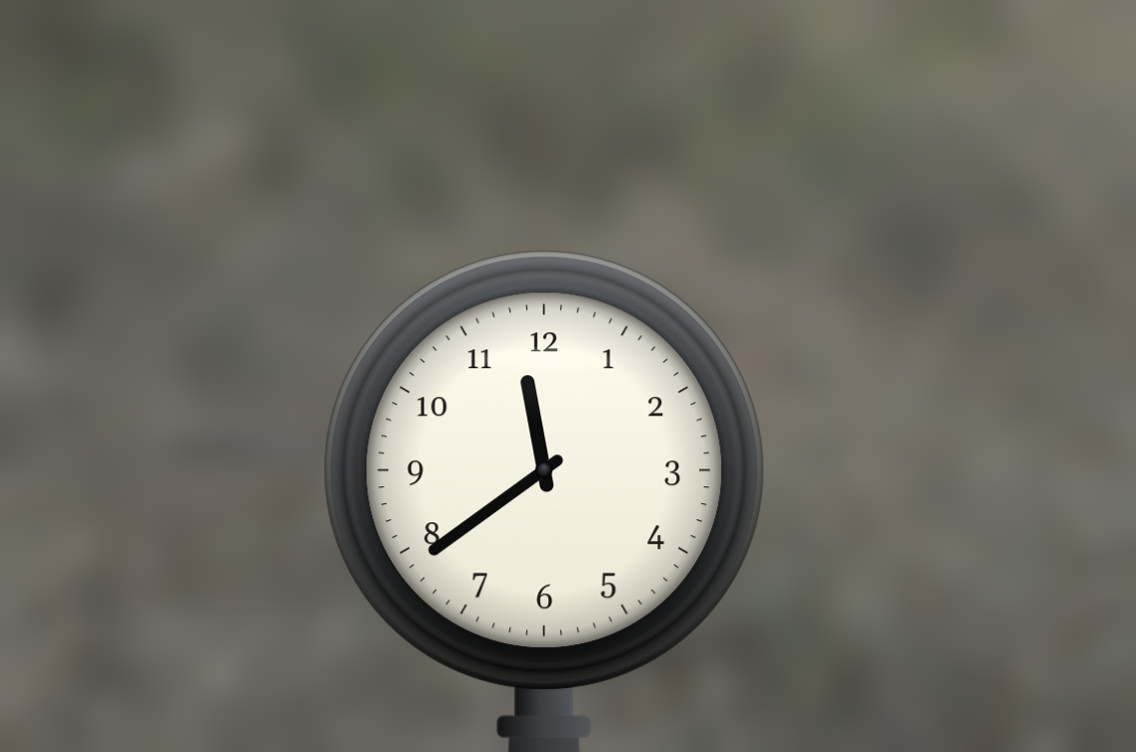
**11:39**
